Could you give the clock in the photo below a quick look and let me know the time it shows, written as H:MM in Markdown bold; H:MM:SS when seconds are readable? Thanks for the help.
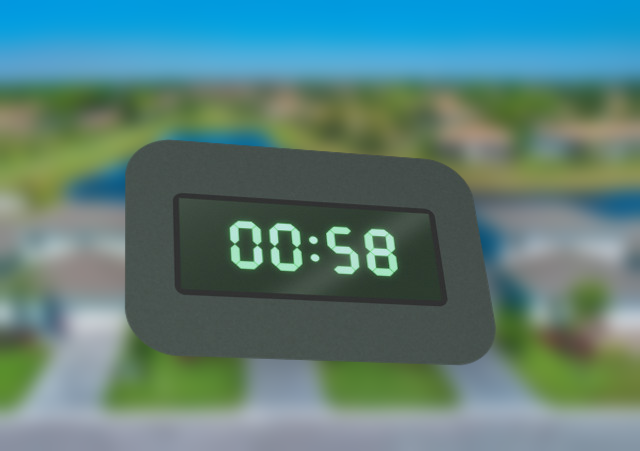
**0:58**
